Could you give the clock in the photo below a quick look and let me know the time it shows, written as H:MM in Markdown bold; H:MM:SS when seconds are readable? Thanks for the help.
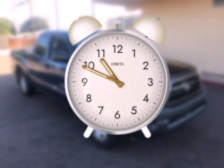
**10:49**
